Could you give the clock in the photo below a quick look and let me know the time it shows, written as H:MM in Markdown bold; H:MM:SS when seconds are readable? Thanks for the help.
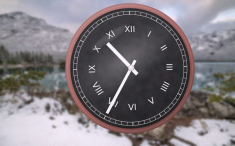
**10:35**
